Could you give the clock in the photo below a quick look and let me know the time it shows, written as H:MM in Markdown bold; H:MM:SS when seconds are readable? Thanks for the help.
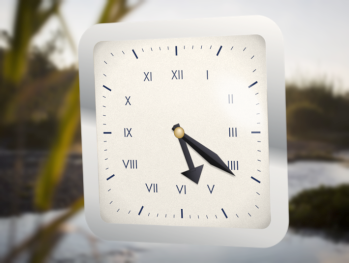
**5:21**
